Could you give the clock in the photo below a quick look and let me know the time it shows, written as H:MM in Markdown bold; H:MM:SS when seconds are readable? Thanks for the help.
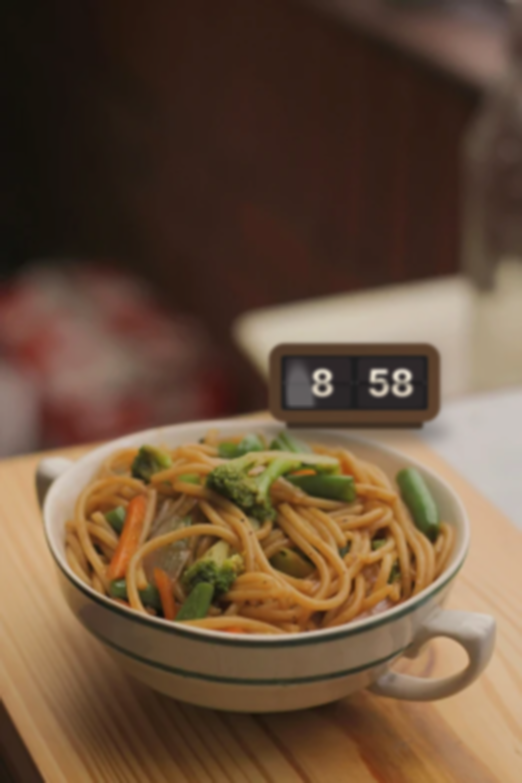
**8:58**
